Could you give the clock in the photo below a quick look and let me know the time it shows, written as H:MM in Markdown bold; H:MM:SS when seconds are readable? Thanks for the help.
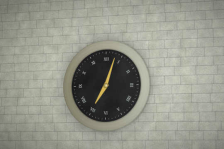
**7:03**
